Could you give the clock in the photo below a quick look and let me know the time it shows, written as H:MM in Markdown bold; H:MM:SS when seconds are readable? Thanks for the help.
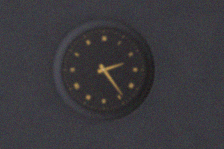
**2:24**
